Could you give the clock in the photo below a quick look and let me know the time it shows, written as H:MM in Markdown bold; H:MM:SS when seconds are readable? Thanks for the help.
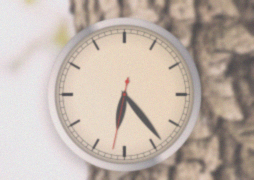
**6:23:32**
